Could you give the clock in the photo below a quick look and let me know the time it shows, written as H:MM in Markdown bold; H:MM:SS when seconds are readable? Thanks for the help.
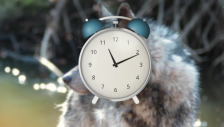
**11:11**
